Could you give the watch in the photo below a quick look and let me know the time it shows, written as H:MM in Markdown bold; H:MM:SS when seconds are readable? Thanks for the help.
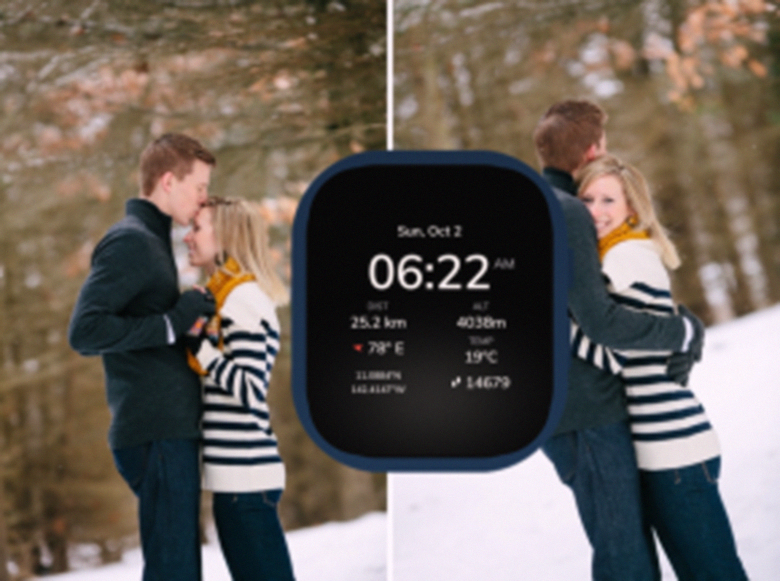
**6:22**
